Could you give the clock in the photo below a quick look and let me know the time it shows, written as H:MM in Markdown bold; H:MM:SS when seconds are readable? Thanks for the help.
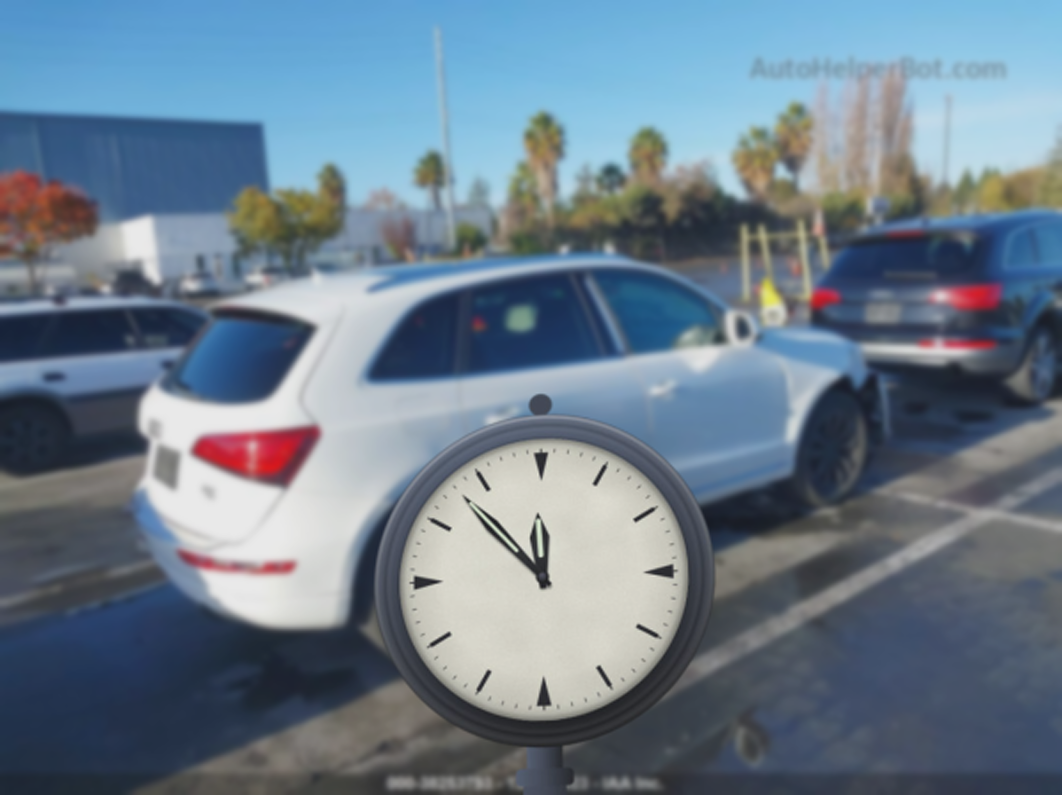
**11:53**
